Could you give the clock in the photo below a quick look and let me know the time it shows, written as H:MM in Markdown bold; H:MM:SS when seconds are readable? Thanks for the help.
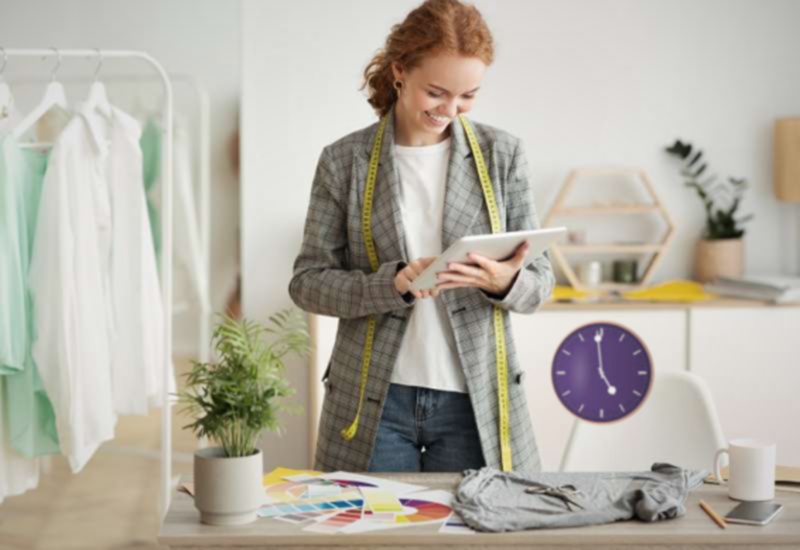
**4:59**
